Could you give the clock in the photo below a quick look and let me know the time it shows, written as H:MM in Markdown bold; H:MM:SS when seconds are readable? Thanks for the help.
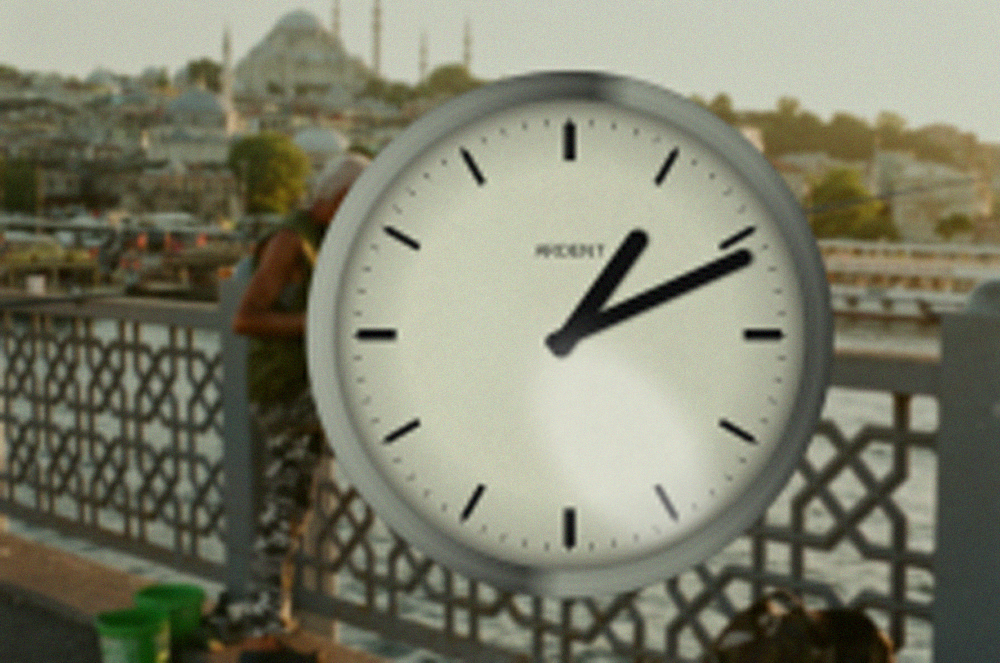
**1:11**
